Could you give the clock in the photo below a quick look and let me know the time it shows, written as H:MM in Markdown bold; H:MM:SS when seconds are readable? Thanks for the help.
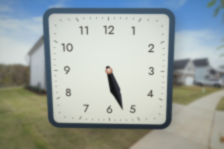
**5:27**
